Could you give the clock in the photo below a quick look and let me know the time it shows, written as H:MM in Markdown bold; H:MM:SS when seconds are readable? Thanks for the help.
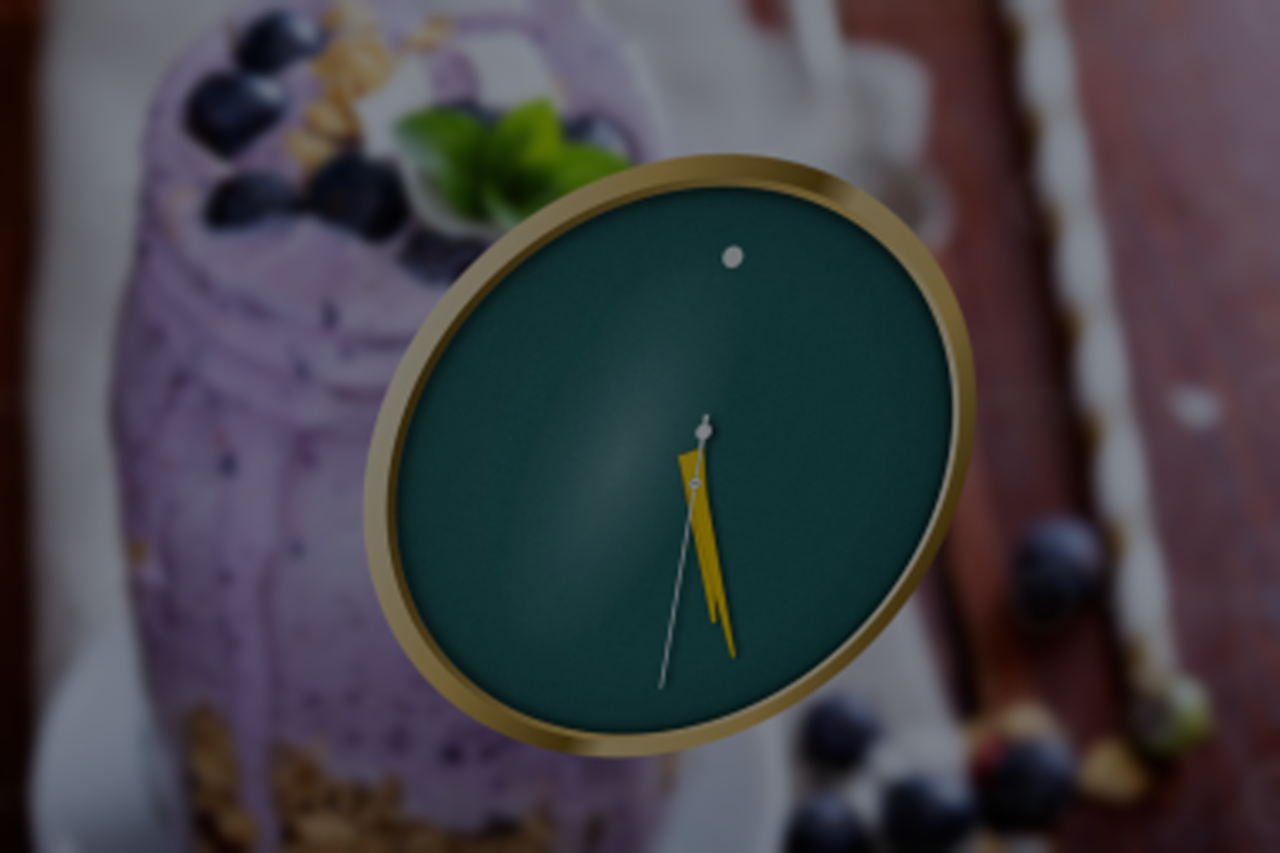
**5:26:30**
